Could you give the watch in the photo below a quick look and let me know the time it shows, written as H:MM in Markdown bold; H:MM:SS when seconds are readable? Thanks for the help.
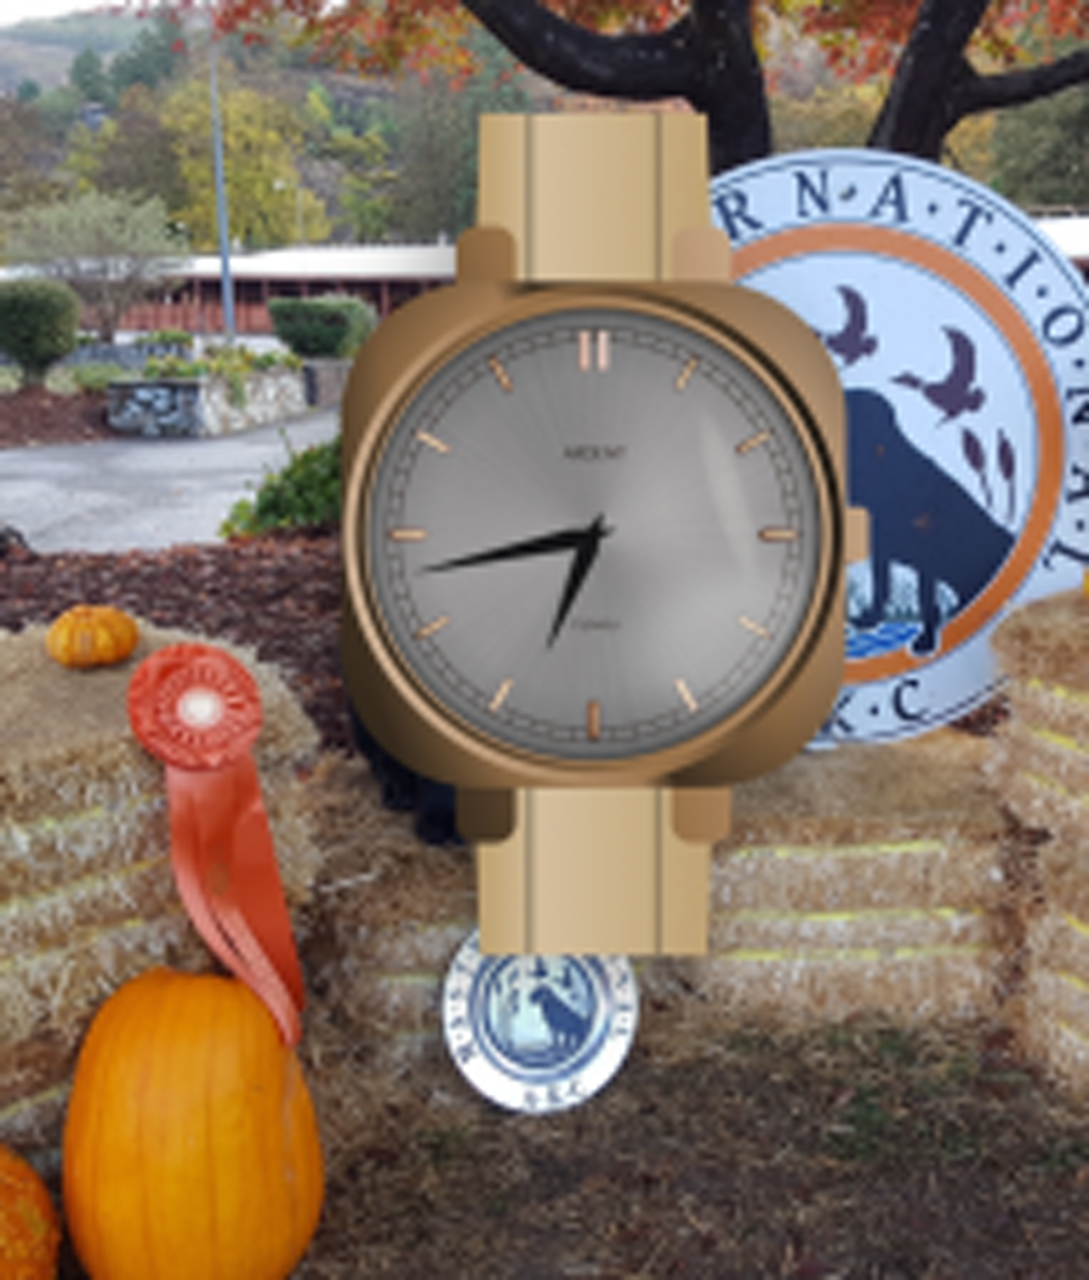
**6:43**
